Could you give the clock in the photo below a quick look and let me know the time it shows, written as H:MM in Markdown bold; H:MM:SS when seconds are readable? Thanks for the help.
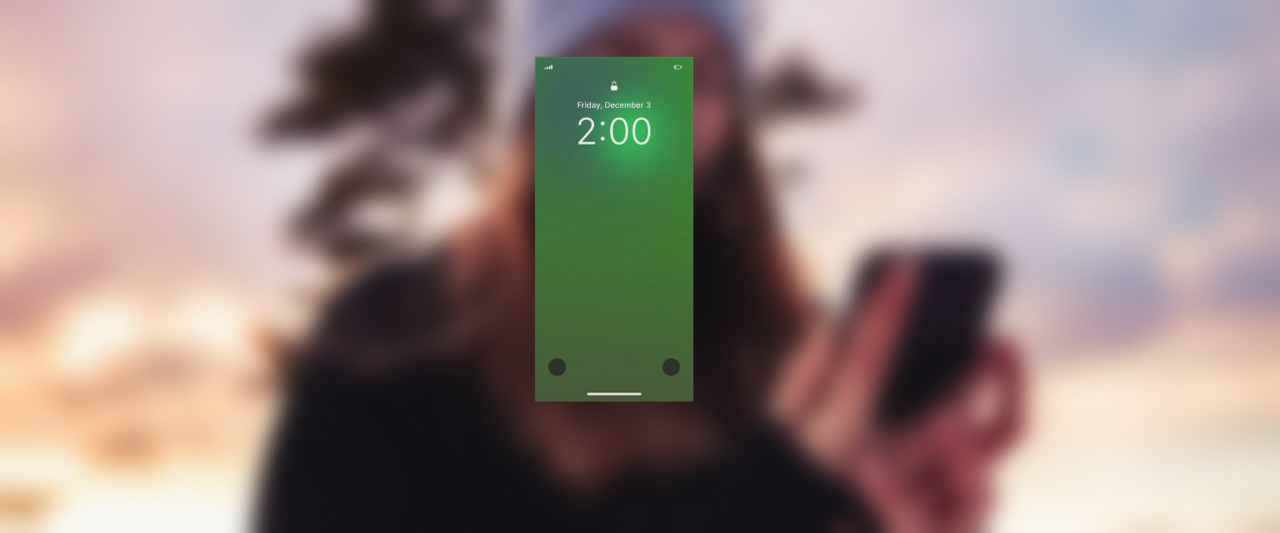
**2:00**
